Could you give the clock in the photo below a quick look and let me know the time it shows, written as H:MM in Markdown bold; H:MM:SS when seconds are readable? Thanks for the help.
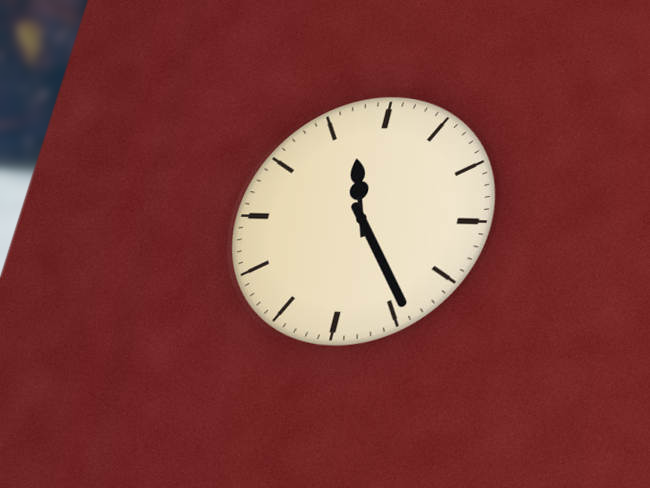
**11:24**
